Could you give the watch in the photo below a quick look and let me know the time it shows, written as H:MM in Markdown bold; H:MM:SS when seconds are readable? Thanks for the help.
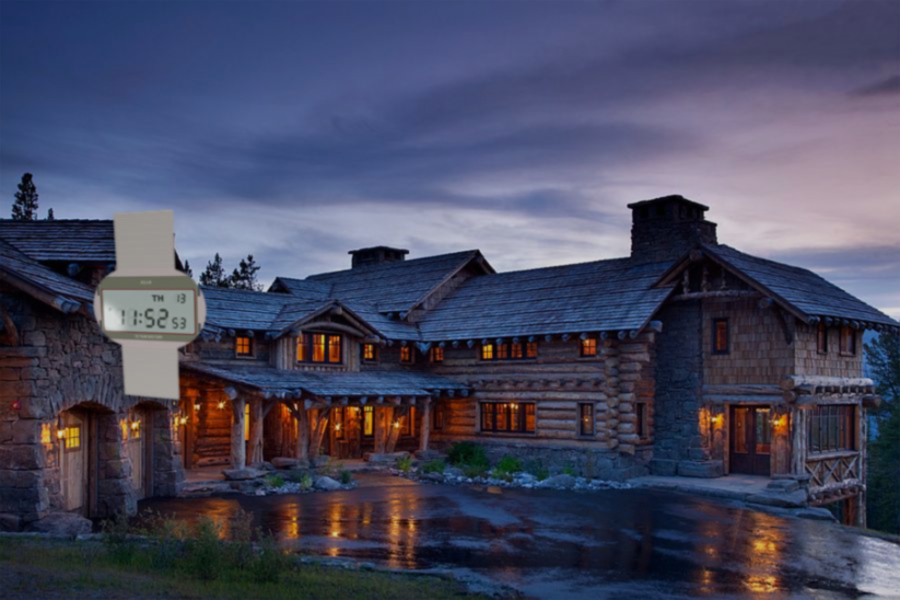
**11:52:53**
